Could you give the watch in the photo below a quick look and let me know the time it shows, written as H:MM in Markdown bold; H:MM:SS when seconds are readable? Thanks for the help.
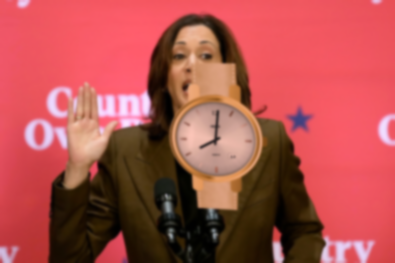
**8:01**
